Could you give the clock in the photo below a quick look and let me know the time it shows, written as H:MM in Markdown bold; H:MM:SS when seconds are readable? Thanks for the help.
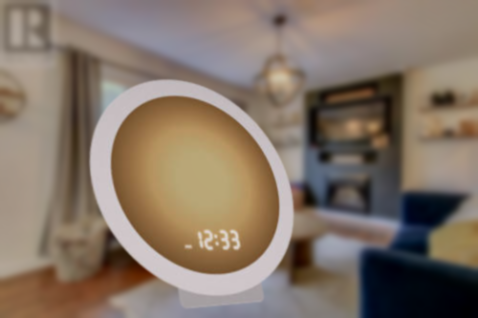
**12:33**
